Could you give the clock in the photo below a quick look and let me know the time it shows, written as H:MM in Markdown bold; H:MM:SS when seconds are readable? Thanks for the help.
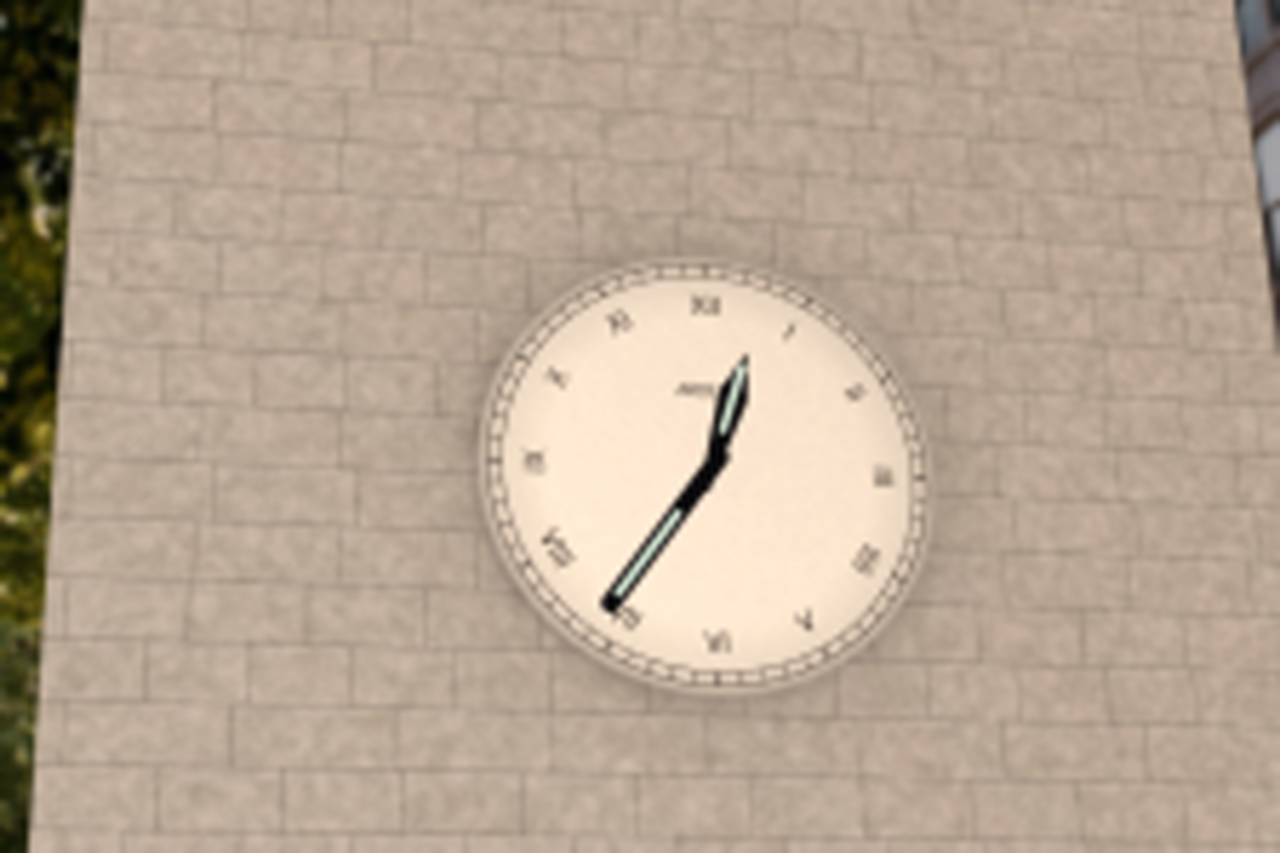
**12:36**
